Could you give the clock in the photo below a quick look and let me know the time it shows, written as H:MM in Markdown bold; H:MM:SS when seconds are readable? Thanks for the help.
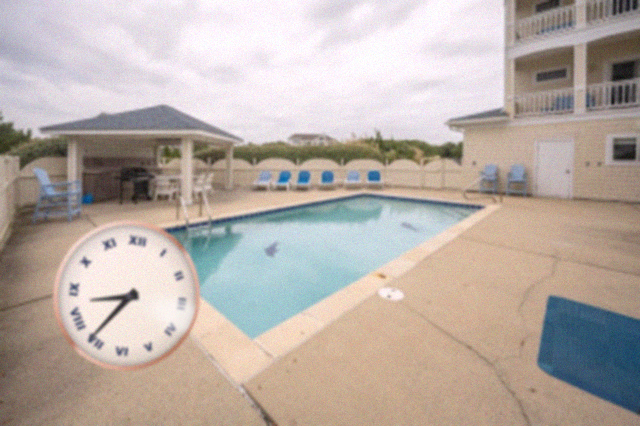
**8:36**
